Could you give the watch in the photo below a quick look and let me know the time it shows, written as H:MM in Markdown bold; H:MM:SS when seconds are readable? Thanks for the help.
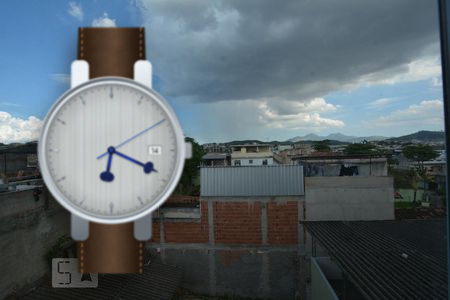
**6:19:10**
